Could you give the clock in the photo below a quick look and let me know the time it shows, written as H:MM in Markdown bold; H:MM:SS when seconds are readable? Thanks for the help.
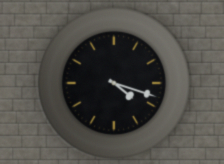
**4:18**
